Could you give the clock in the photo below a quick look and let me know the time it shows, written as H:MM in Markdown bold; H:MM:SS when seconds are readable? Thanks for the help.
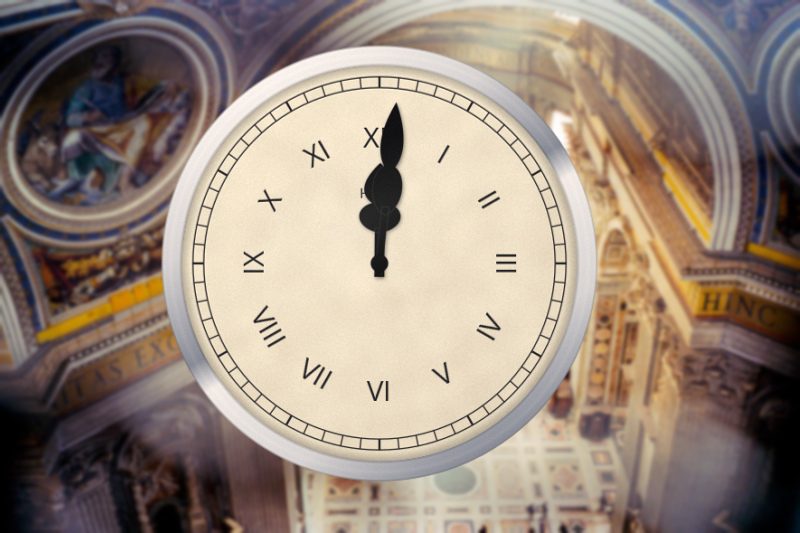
**12:01**
